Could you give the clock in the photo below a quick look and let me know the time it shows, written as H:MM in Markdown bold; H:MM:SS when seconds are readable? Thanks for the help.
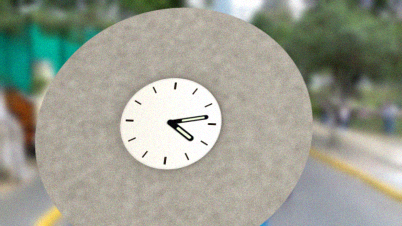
**4:13**
